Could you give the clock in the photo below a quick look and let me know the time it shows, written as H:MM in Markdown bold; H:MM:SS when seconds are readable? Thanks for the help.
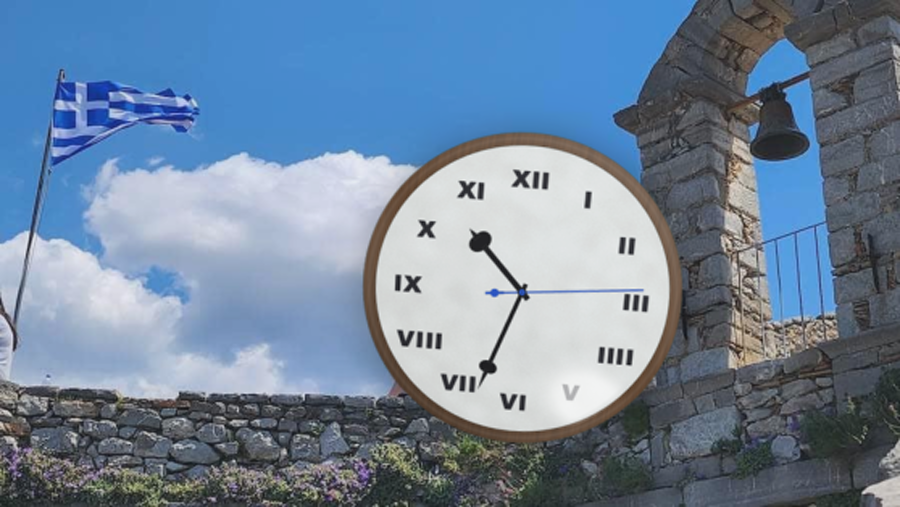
**10:33:14**
